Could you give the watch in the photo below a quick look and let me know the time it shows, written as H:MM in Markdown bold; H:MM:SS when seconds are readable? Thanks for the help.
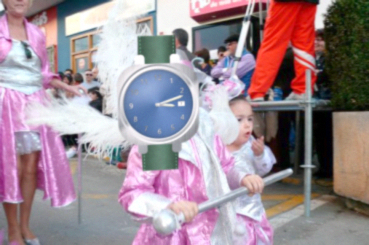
**3:12**
